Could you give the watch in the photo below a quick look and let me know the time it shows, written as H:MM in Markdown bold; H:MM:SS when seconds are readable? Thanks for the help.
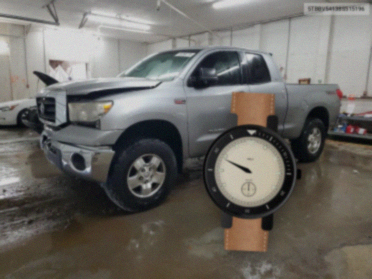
**9:49**
